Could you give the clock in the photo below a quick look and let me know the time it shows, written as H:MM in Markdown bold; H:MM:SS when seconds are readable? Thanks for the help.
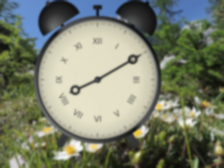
**8:10**
